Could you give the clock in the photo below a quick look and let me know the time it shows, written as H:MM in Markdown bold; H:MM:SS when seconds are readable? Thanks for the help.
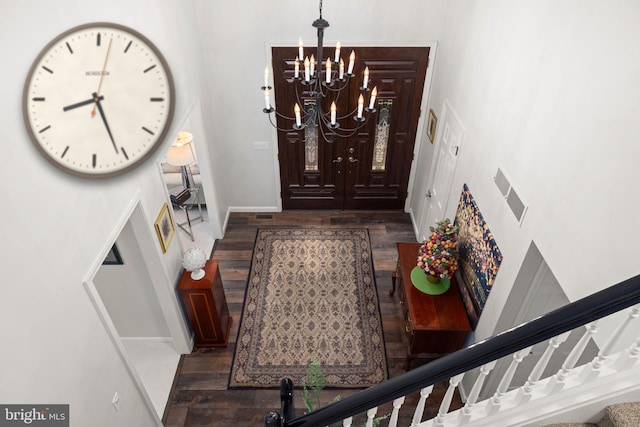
**8:26:02**
